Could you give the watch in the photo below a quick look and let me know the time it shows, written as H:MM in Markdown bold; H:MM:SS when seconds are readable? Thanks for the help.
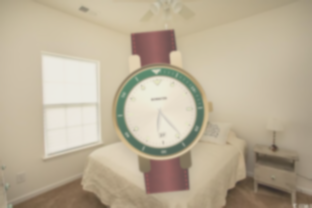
**6:24**
